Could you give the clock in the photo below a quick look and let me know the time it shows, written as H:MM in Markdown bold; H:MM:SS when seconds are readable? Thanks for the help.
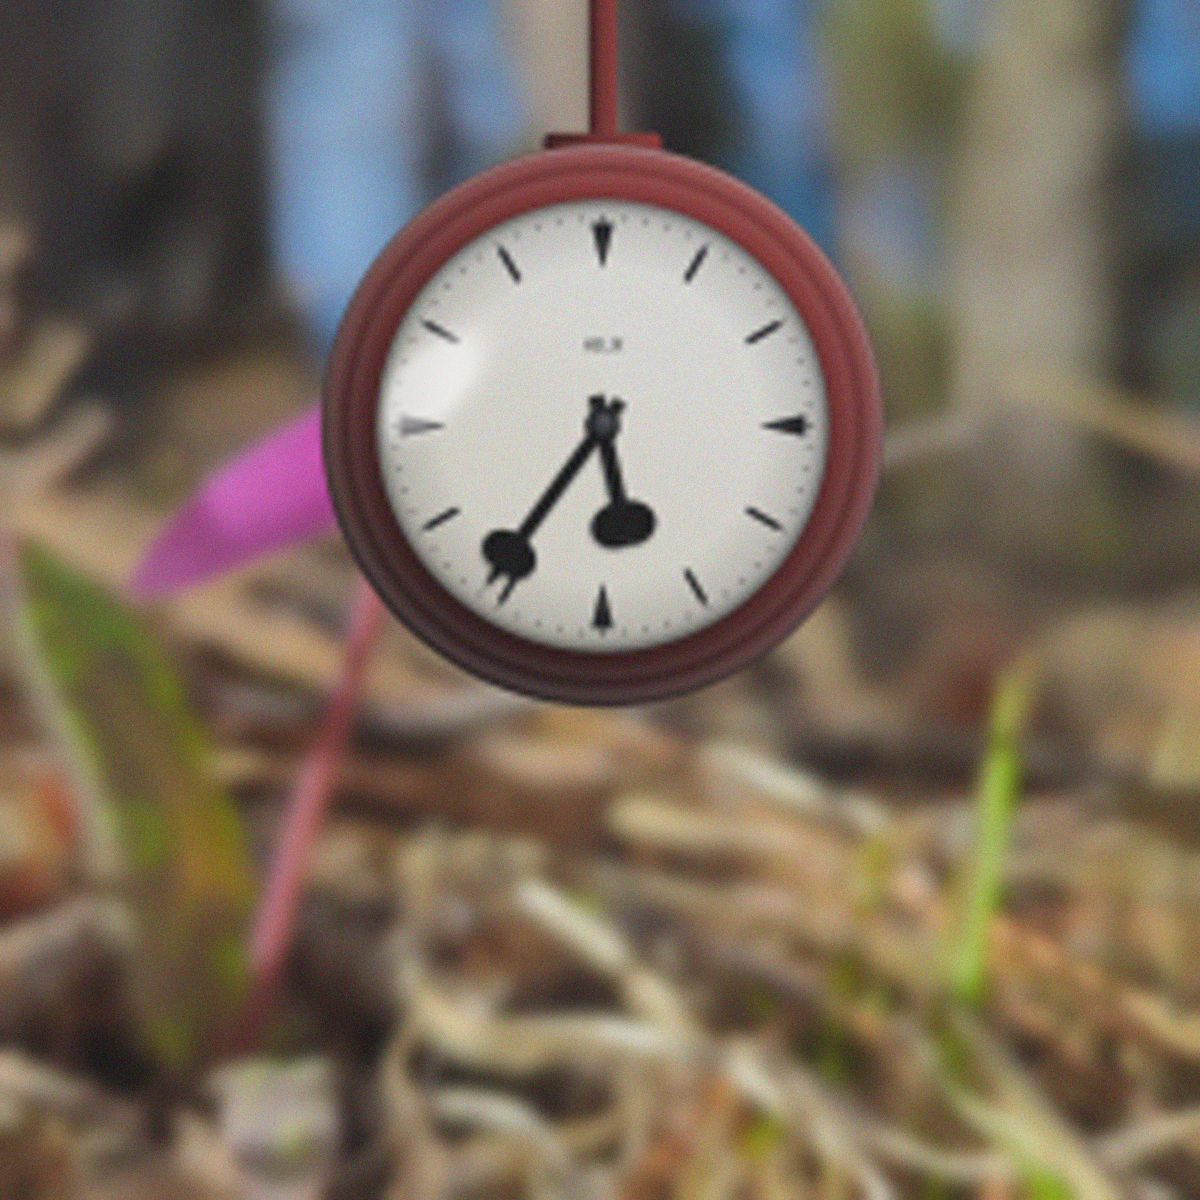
**5:36**
